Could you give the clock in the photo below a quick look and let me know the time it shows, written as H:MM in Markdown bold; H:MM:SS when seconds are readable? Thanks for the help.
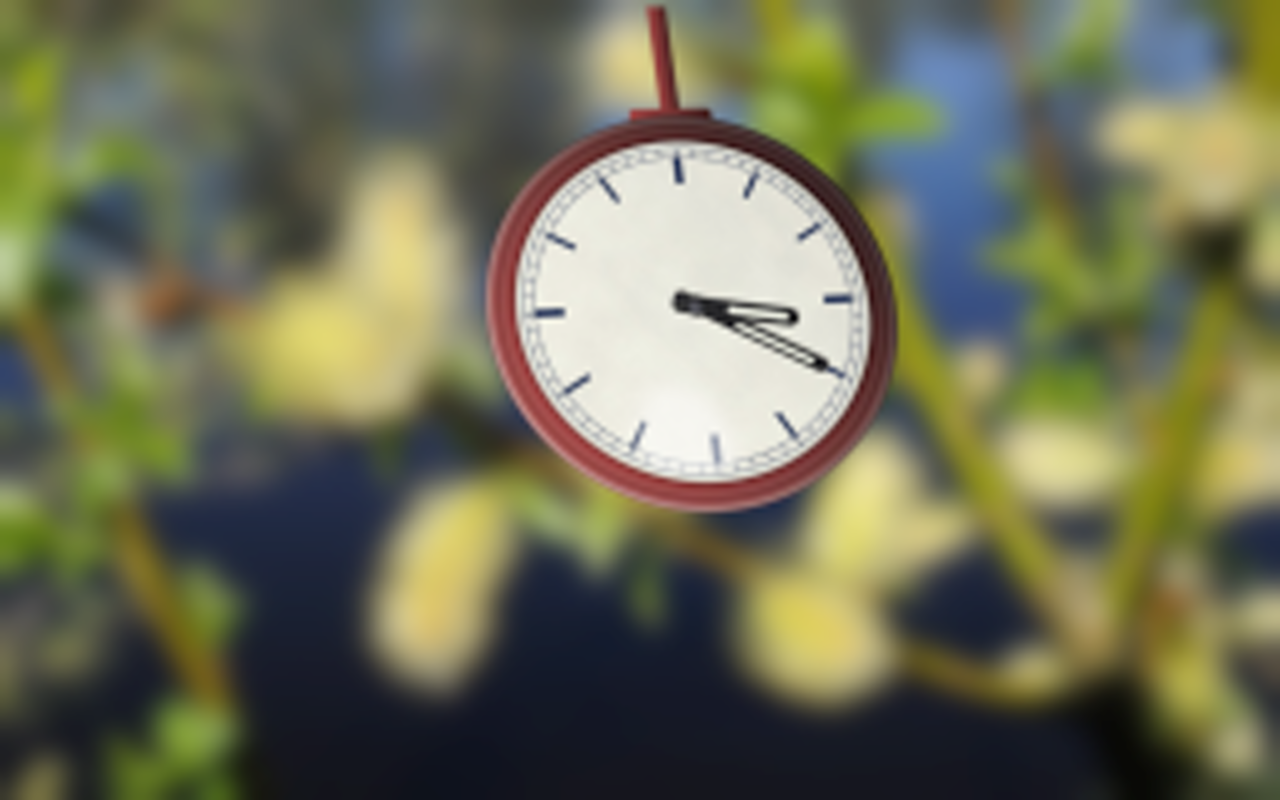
**3:20**
